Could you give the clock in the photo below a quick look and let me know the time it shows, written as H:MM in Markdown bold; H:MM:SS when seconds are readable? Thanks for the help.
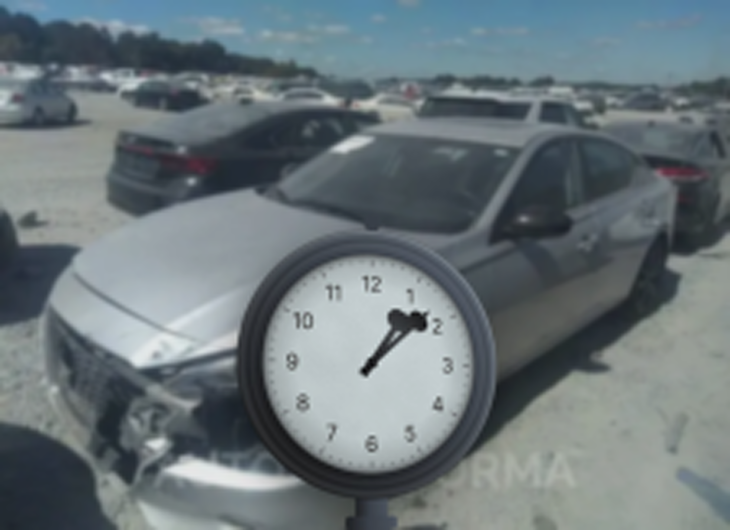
**1:08**
